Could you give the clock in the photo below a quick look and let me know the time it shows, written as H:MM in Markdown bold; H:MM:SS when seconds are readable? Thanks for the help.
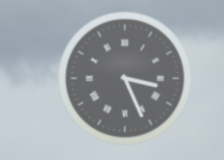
**3:26**
